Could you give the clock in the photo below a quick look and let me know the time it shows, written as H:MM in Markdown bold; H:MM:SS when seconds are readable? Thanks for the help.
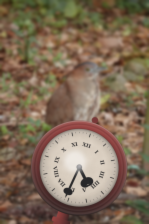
**4:31**
